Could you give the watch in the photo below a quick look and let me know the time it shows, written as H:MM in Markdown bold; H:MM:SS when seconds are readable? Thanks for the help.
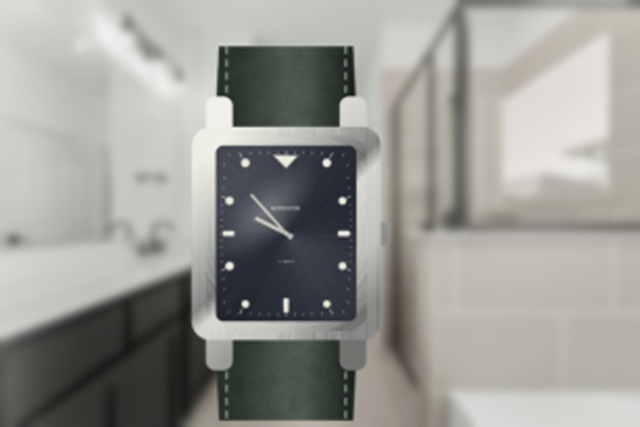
**9:53**
